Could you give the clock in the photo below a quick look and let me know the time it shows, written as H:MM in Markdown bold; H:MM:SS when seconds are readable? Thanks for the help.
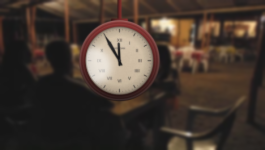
**11:55**
